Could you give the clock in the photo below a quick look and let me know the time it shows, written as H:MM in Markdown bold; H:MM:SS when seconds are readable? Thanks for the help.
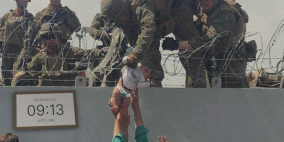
**9:13**
